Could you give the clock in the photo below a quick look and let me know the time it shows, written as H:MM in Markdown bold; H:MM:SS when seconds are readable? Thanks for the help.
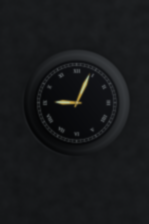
**9:04**
